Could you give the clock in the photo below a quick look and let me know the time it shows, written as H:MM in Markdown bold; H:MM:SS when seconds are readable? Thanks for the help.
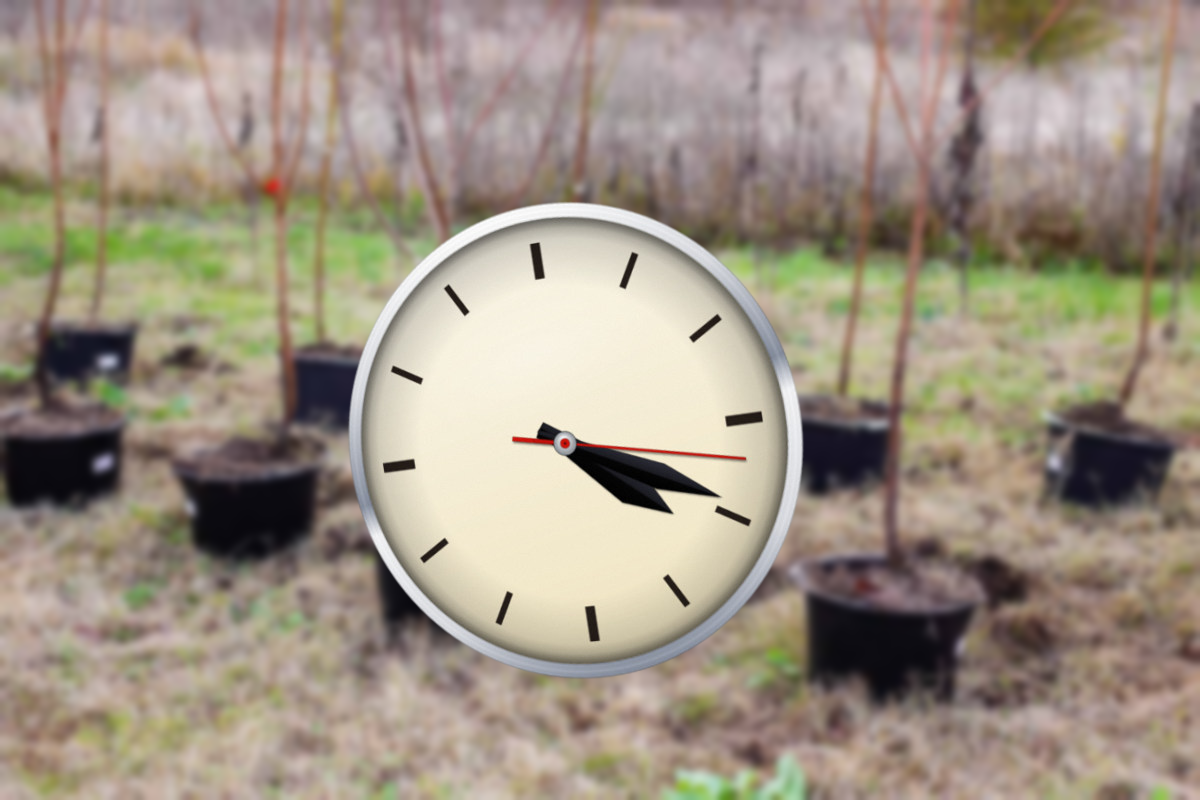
**4:19:17**
